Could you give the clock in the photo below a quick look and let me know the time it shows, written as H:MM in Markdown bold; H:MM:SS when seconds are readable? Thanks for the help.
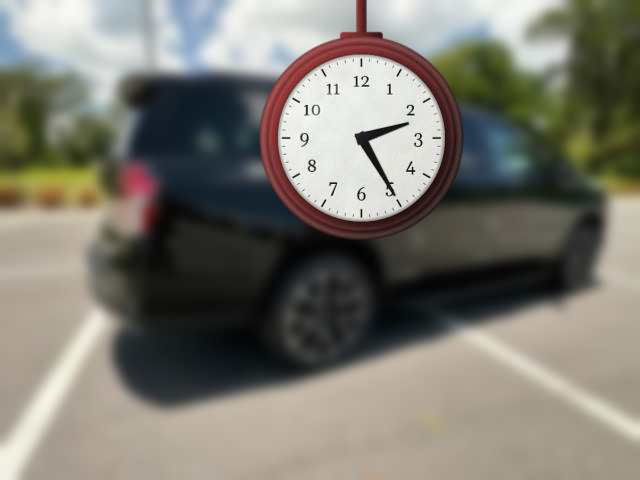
**2:25**
